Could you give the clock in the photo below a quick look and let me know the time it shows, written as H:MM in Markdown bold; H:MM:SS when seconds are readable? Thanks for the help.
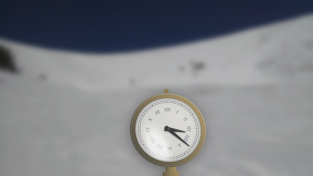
**3:22**
